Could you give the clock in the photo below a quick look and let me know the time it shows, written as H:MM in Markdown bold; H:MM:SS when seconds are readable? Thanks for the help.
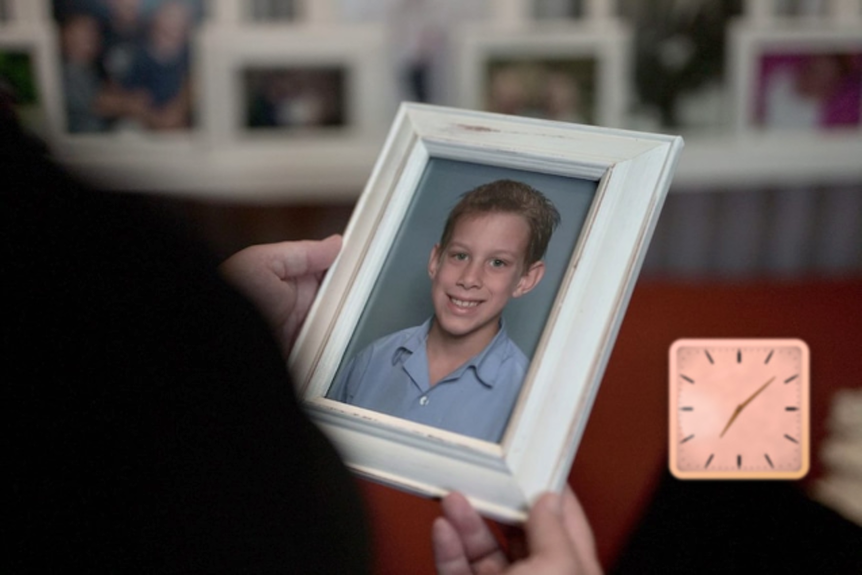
**7:08**
